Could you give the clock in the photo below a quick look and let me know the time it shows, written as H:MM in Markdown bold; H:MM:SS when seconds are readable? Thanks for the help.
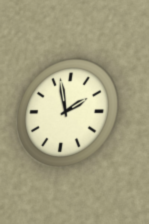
**1:57**
